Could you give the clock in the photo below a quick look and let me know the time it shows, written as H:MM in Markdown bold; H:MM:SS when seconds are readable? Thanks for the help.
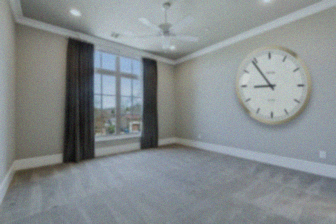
**8:54**
